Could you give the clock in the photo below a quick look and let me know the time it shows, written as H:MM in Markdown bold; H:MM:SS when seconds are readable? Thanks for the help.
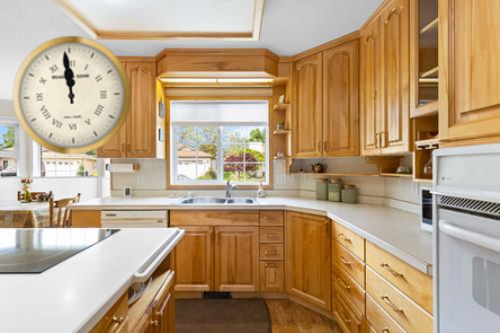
**11:59**
